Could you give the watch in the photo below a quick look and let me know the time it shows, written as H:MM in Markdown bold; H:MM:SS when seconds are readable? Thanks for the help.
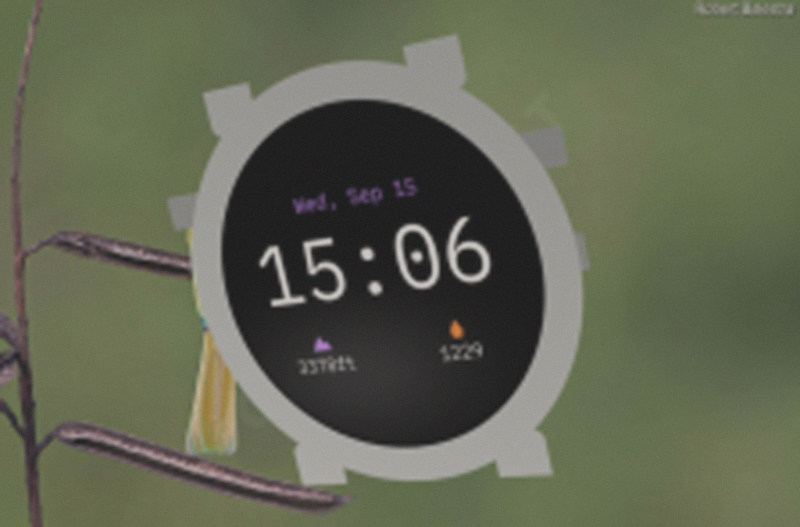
**15:06**
